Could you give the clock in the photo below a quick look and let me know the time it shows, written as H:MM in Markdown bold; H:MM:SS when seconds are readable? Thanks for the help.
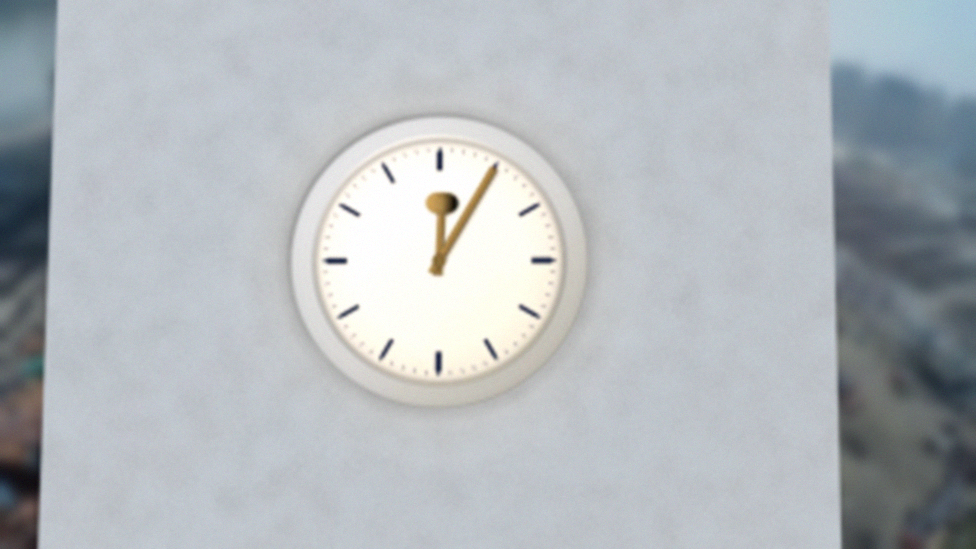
**12:05**
